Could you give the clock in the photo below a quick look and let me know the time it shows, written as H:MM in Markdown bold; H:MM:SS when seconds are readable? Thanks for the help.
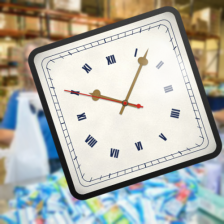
**10:06:50**
